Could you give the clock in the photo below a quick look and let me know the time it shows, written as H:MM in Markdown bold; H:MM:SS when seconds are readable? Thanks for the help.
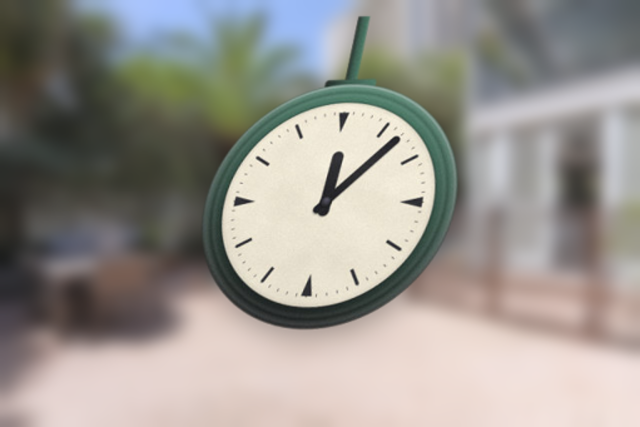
**12:07**
